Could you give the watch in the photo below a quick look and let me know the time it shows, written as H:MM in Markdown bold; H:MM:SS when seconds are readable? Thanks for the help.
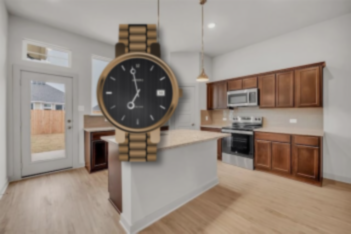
**6:58**
